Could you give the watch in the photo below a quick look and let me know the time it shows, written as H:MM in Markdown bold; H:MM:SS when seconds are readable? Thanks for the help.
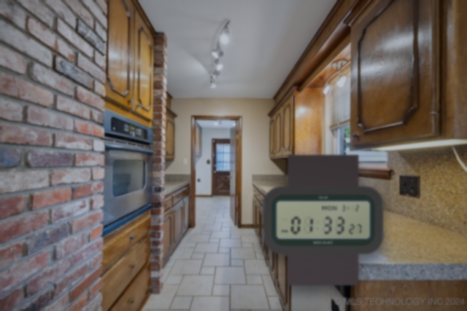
**1:33**
